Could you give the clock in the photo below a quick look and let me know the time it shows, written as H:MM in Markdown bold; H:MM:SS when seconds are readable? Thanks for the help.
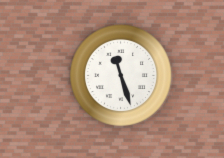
**11:27**
